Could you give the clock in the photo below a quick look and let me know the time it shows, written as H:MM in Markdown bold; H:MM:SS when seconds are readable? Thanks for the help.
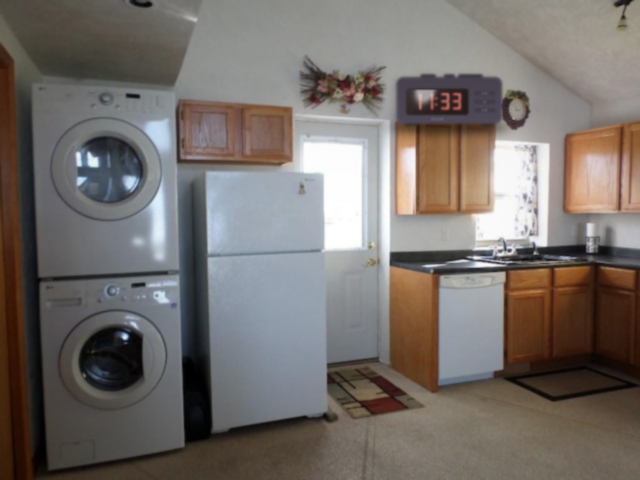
**11:33**
